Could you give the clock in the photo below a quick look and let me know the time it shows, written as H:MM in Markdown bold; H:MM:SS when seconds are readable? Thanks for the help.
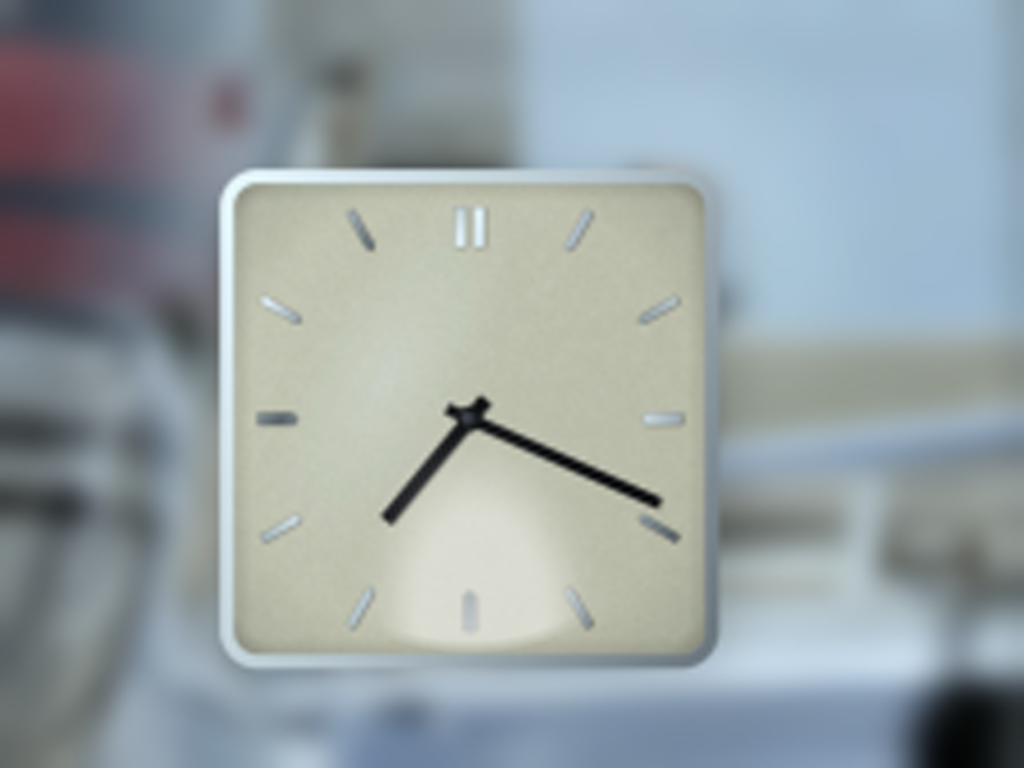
**7:19**
